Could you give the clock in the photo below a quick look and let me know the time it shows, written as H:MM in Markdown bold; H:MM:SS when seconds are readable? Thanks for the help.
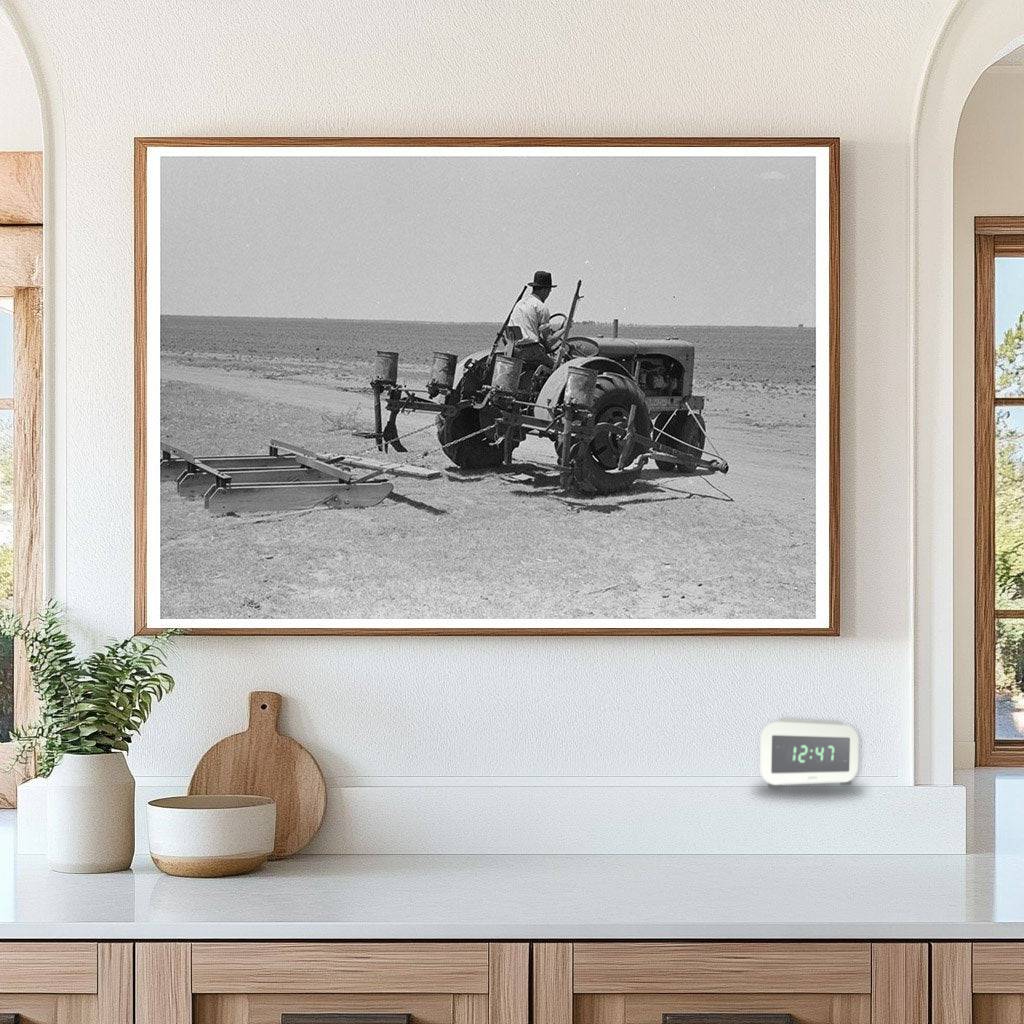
**12:47**
